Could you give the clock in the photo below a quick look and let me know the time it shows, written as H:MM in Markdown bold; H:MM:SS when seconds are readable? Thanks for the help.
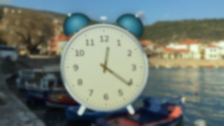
**12:21**
